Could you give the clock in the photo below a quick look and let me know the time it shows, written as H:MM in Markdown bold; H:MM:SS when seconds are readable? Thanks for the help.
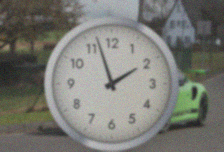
**1:57**
